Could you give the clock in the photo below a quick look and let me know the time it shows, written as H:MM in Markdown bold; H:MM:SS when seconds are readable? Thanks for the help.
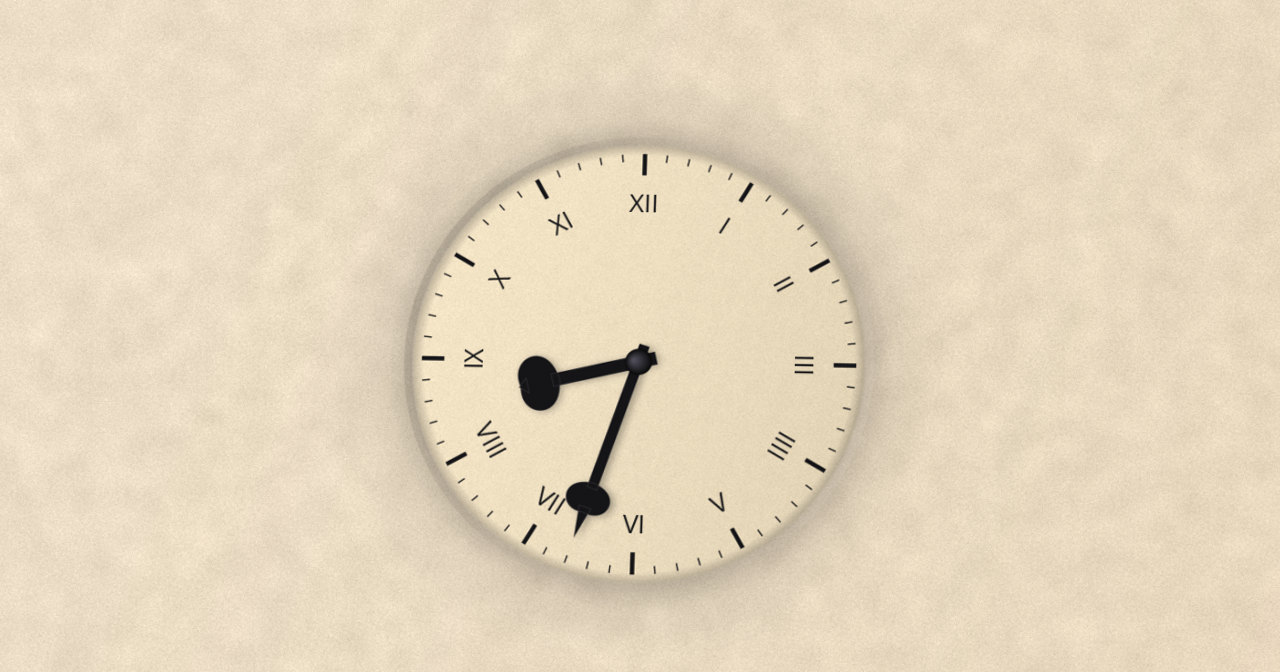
**8:33**
